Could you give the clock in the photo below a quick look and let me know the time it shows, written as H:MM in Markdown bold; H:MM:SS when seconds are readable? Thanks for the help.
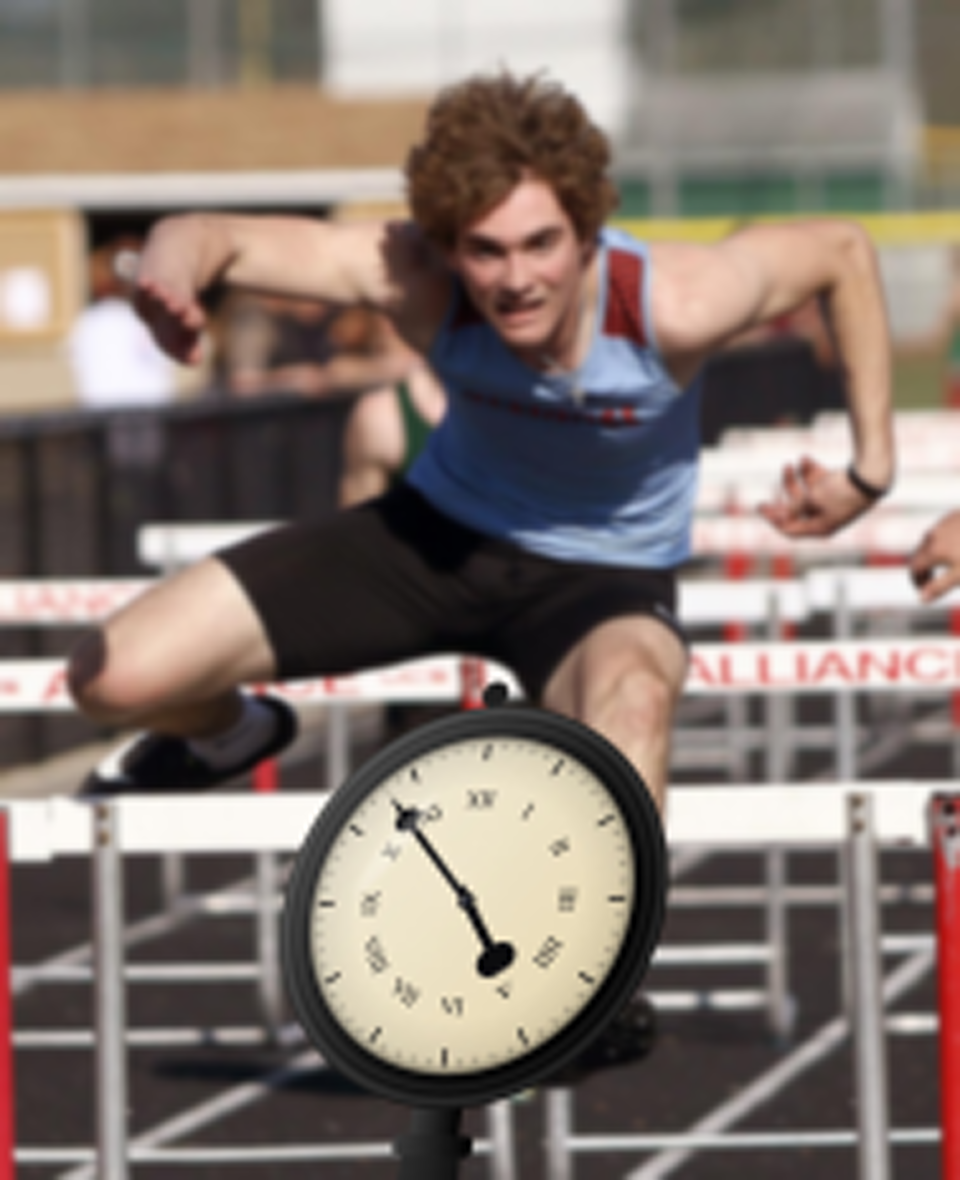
**4:53**
